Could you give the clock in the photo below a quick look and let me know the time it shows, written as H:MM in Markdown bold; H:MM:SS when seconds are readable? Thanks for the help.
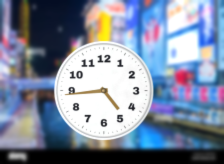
**4:44**
